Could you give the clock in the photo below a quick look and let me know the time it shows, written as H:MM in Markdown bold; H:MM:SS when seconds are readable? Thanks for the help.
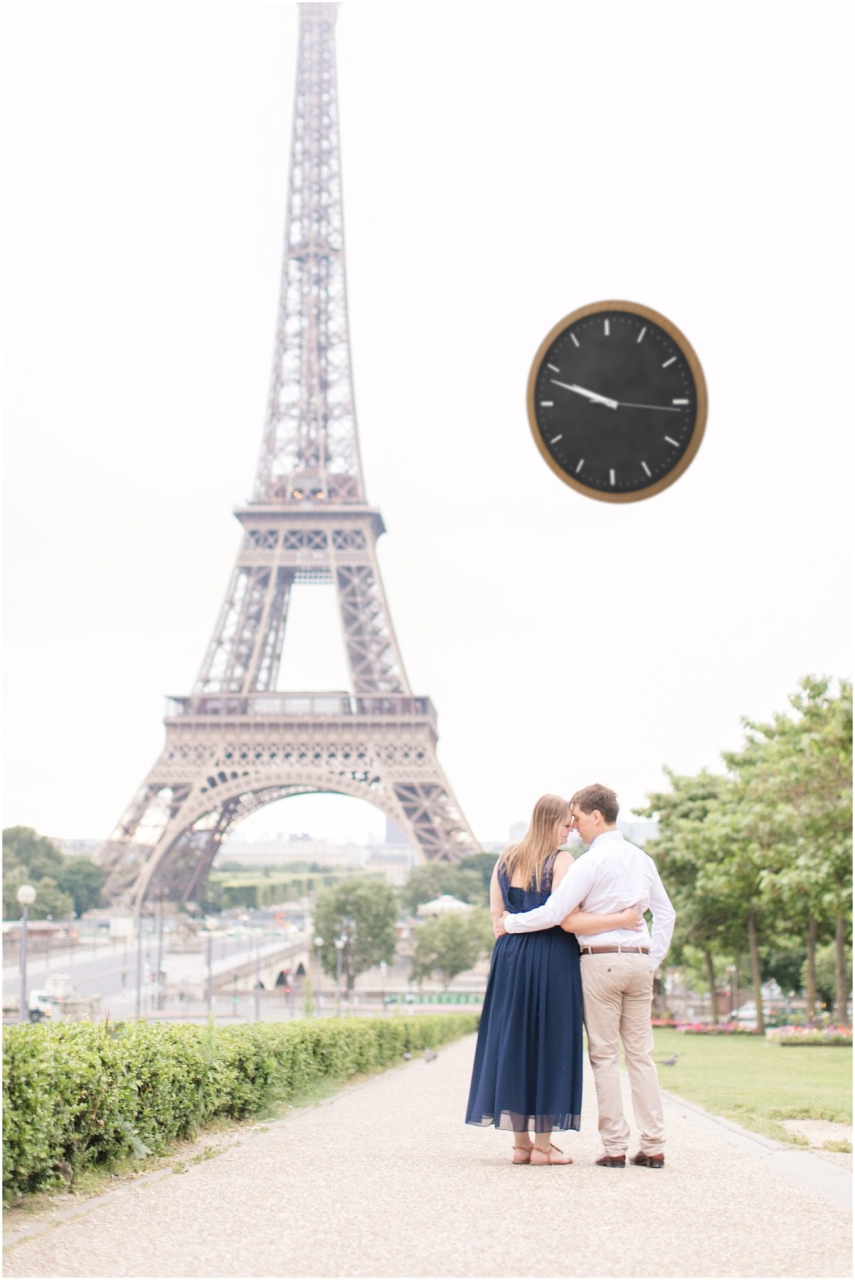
**9:48:16**
